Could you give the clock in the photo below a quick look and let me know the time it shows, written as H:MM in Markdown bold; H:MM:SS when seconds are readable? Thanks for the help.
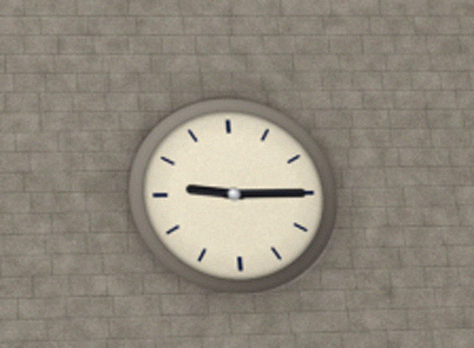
**9:15**
